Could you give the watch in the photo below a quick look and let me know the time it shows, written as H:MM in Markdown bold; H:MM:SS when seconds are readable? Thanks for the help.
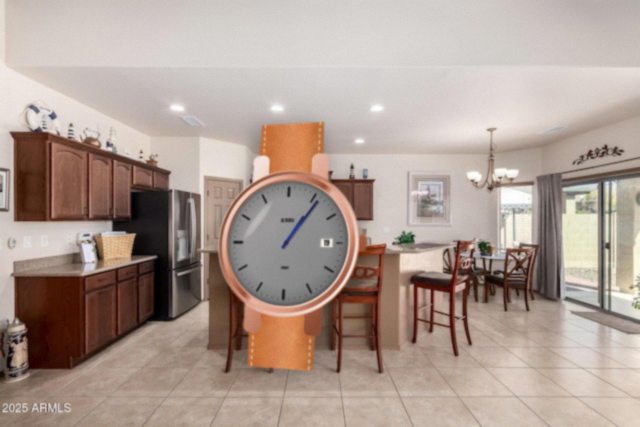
**1:06**
